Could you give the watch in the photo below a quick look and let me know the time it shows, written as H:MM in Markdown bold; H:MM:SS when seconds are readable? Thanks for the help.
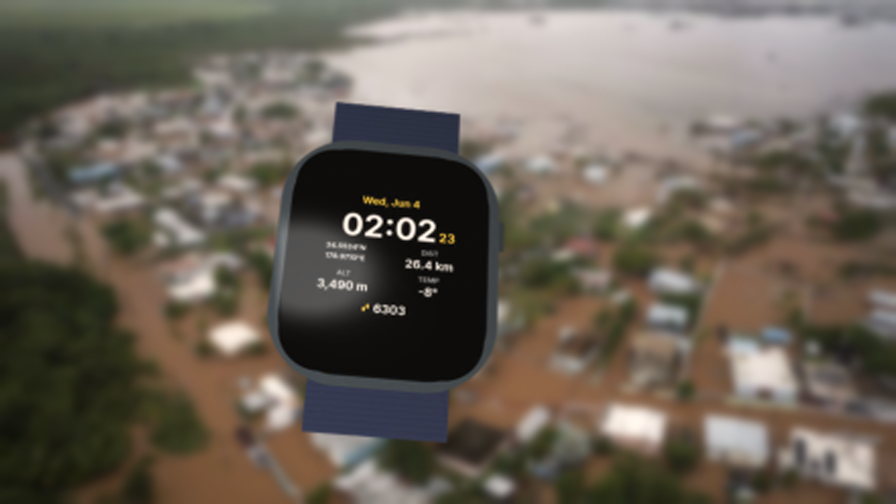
**2:02**
